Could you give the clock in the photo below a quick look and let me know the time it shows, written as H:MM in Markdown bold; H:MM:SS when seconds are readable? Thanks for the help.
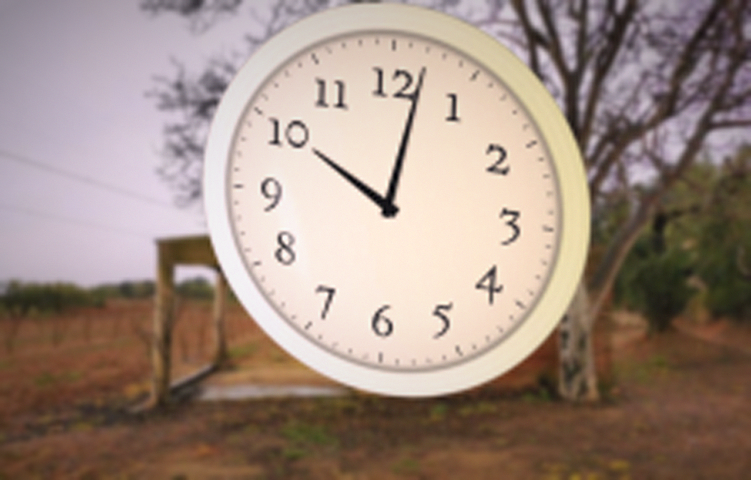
**10:02**
